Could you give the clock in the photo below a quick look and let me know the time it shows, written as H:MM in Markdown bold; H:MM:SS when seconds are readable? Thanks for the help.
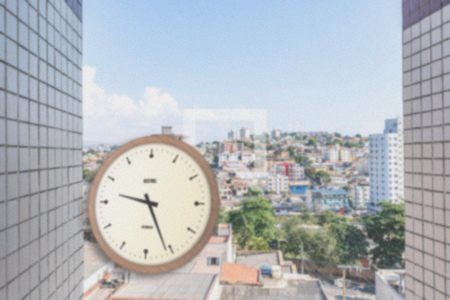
**9:26**
